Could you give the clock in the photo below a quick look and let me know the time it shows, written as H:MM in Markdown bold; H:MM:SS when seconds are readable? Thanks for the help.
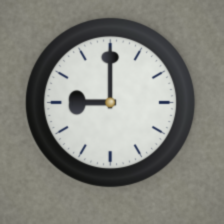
**9:00**
